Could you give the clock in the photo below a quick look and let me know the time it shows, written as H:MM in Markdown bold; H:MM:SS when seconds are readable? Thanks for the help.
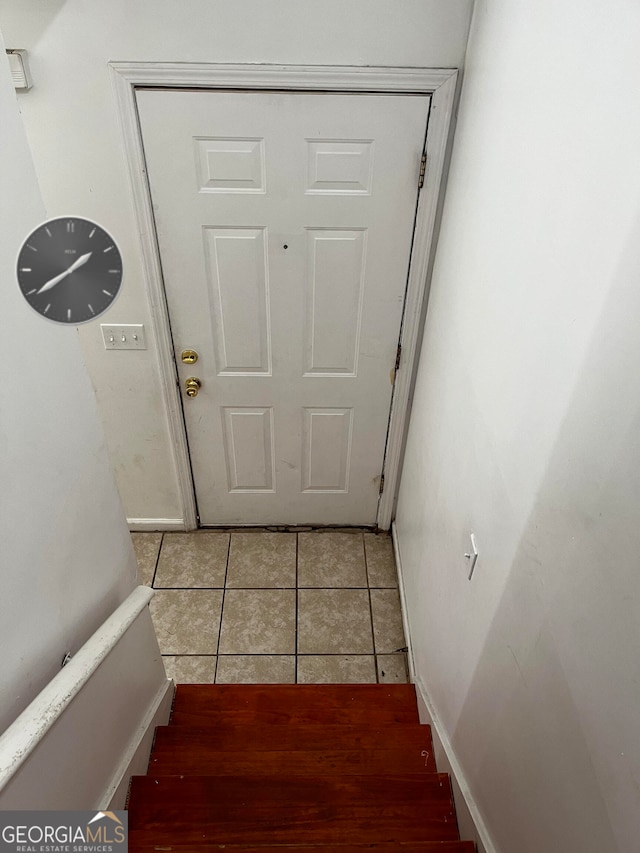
**1:39**
